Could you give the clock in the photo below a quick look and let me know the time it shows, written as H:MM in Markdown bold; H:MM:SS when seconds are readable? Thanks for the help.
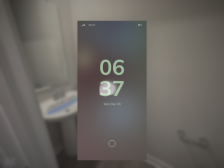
**6:37**
